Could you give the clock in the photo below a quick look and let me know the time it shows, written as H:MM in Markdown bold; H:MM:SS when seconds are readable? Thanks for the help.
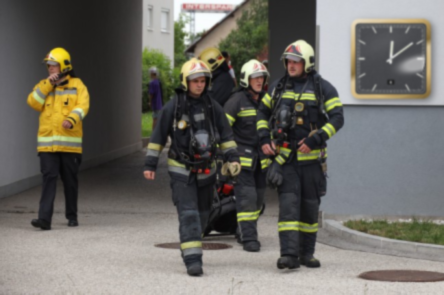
**12:09**
